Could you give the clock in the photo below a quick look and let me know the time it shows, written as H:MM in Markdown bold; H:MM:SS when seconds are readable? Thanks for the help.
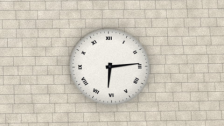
**6:14**
